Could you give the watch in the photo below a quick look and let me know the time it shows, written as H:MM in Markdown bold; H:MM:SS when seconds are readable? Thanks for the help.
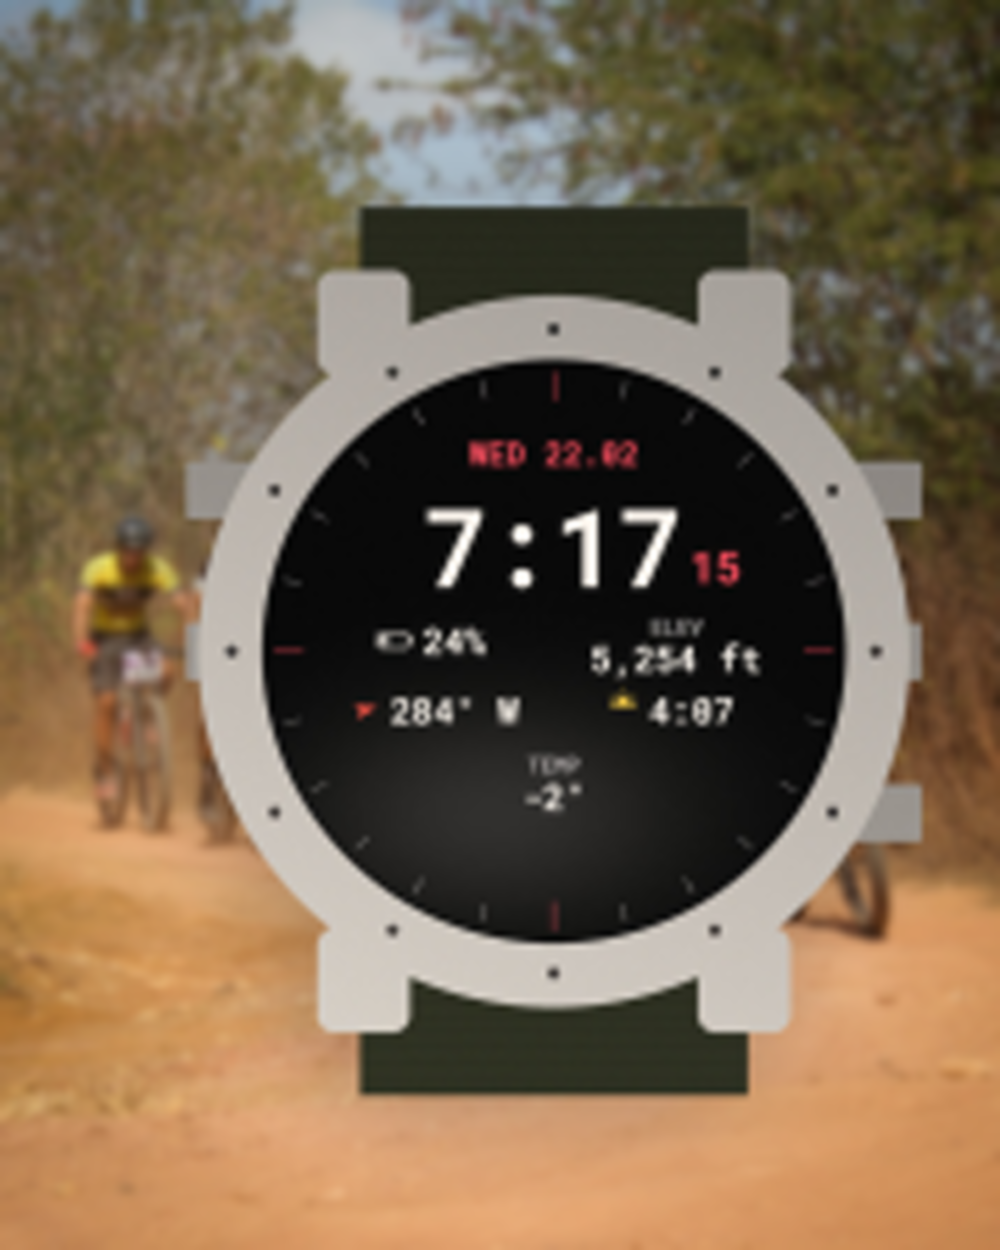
**7:17:15**
